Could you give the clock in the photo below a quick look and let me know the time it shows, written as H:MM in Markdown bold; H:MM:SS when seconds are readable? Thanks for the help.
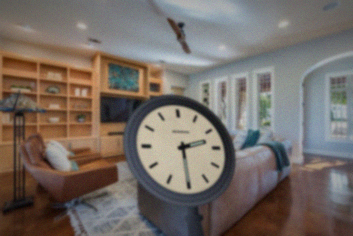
**2:30**
